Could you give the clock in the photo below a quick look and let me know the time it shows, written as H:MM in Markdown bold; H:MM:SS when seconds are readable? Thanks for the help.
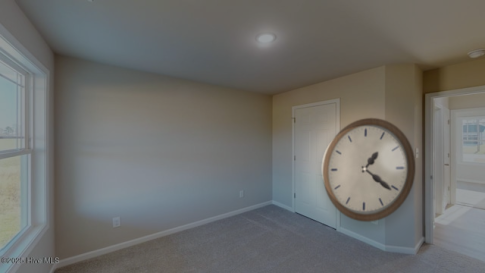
**1:21**
